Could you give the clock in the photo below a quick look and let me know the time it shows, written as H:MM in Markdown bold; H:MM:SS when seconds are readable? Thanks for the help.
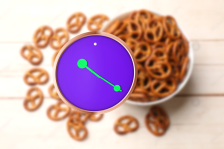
**10:21**
